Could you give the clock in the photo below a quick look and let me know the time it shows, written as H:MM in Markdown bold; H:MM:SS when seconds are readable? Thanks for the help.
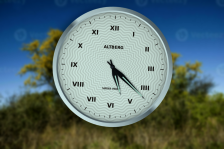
**5:22**
